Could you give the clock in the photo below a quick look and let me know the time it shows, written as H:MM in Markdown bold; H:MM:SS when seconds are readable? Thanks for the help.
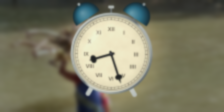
**8:27**
